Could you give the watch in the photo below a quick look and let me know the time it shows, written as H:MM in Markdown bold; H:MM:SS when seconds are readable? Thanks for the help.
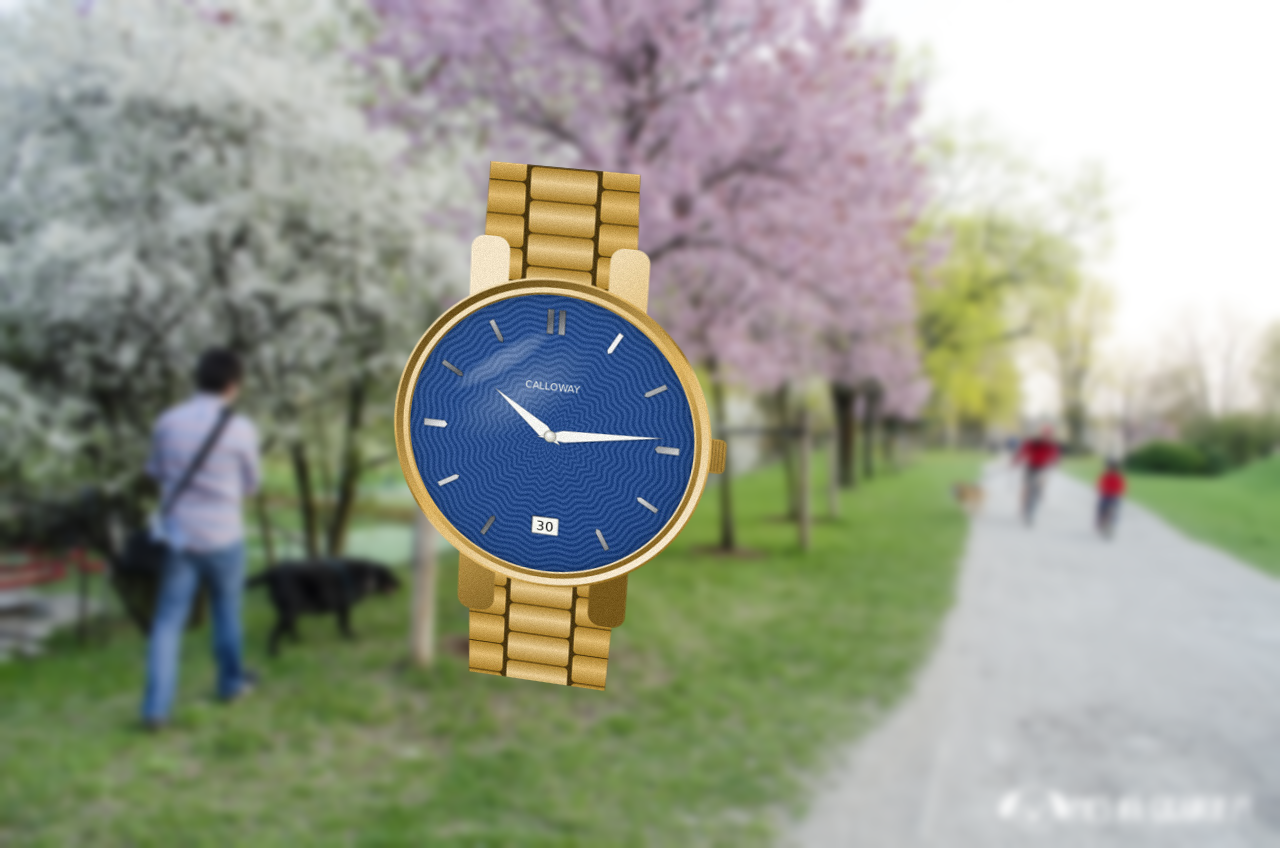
**10:14**
